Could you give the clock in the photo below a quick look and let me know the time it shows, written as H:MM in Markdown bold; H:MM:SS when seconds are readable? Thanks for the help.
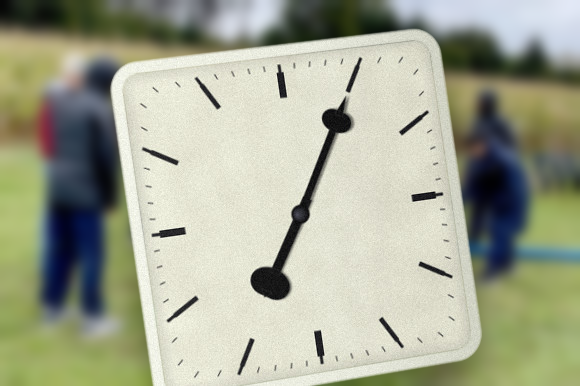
**7:05**
